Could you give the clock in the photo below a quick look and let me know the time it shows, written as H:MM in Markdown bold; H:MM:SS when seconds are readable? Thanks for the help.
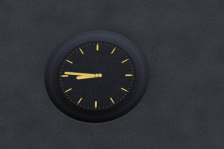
**8:46**
